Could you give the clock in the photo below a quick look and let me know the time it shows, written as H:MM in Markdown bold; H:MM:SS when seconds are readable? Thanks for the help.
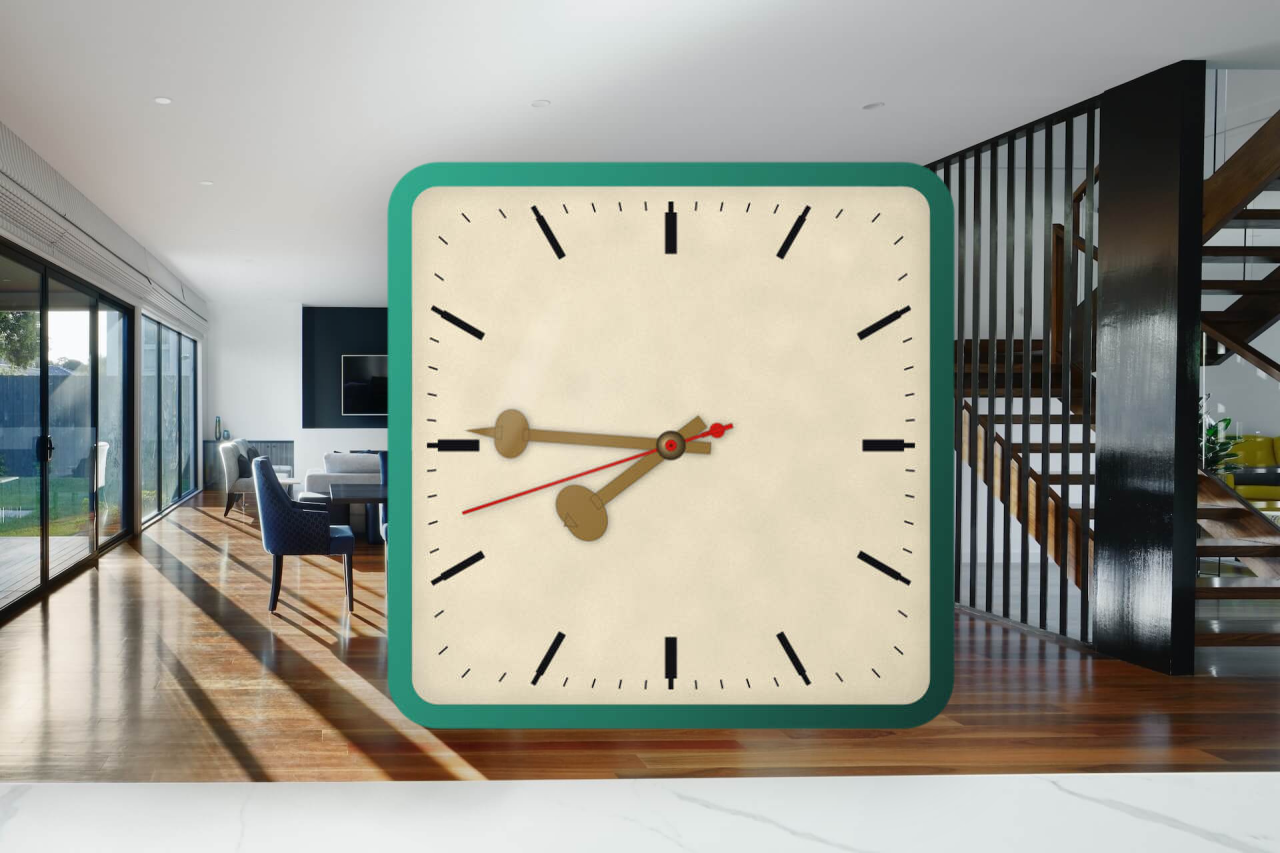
**7:45:42**
